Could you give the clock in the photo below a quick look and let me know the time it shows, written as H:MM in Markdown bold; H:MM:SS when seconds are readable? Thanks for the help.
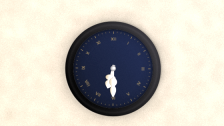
**6:30**
